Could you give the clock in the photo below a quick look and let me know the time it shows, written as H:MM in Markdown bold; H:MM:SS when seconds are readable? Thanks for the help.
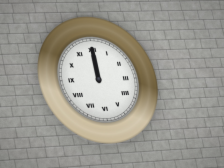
**12:00**
